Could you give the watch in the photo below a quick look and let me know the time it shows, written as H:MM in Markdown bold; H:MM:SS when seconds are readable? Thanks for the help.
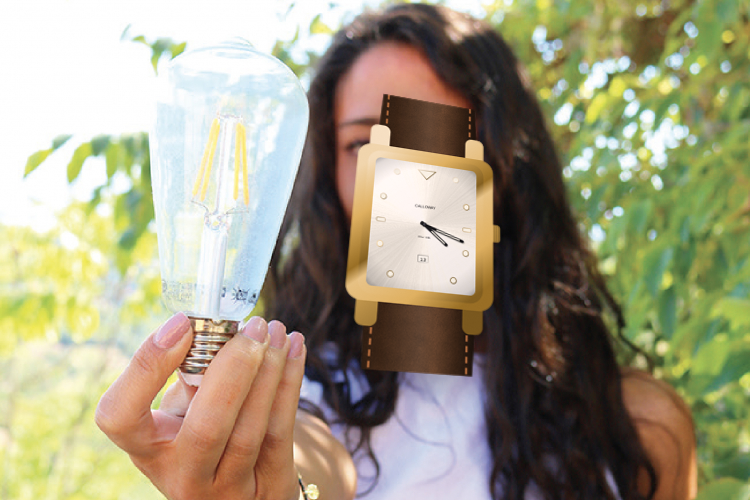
**4:18**
